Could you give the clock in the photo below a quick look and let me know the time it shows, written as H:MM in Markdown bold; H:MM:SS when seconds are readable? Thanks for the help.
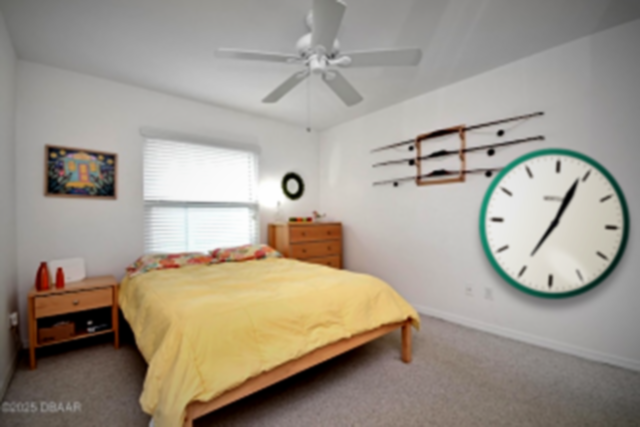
**7:04**
